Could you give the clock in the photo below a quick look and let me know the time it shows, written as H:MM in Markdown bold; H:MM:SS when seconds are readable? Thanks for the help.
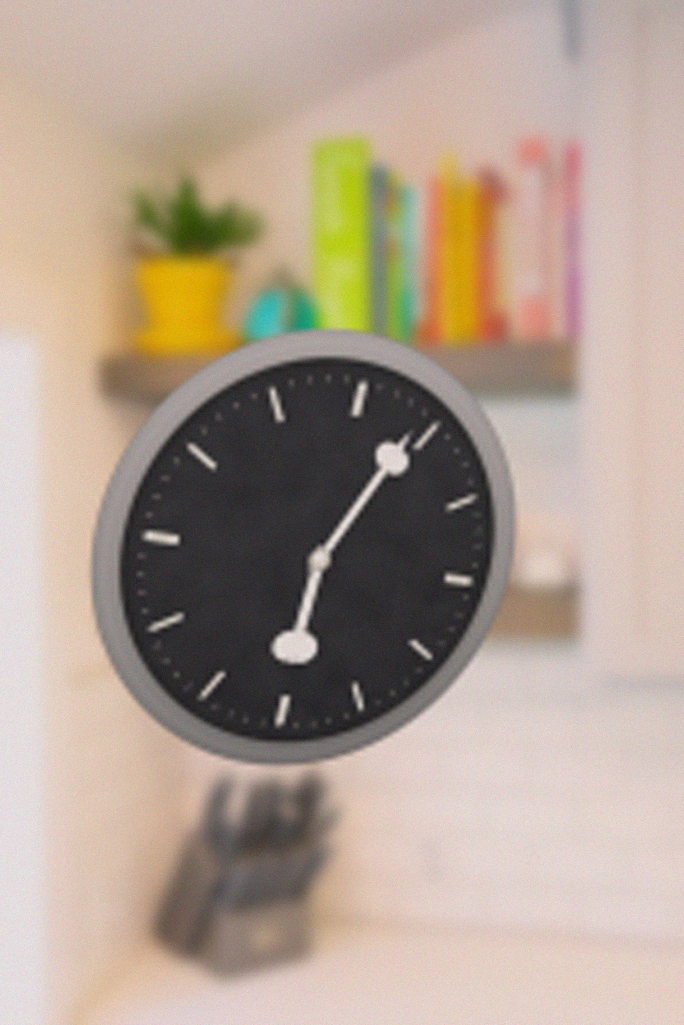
**6:04**
